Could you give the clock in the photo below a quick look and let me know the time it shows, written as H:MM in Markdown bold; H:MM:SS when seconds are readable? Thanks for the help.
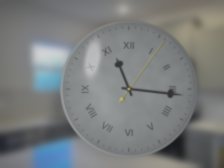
**11:16:06**
